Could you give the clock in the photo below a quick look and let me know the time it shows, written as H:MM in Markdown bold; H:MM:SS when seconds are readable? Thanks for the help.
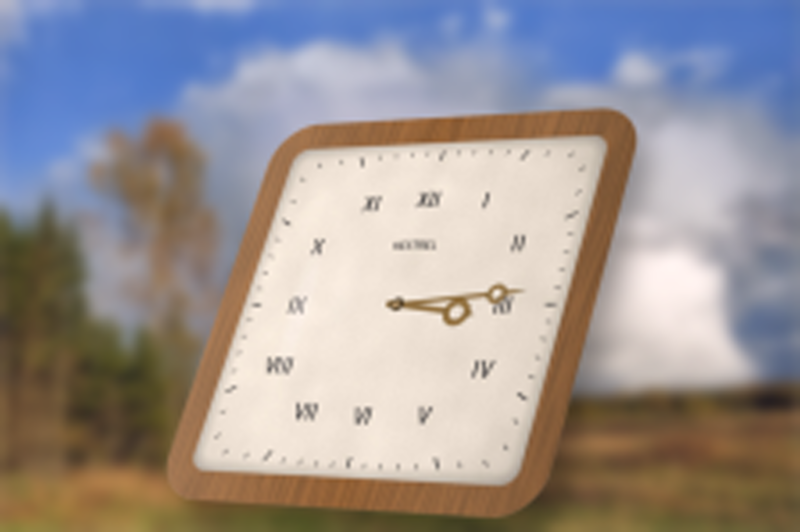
**3:14**
